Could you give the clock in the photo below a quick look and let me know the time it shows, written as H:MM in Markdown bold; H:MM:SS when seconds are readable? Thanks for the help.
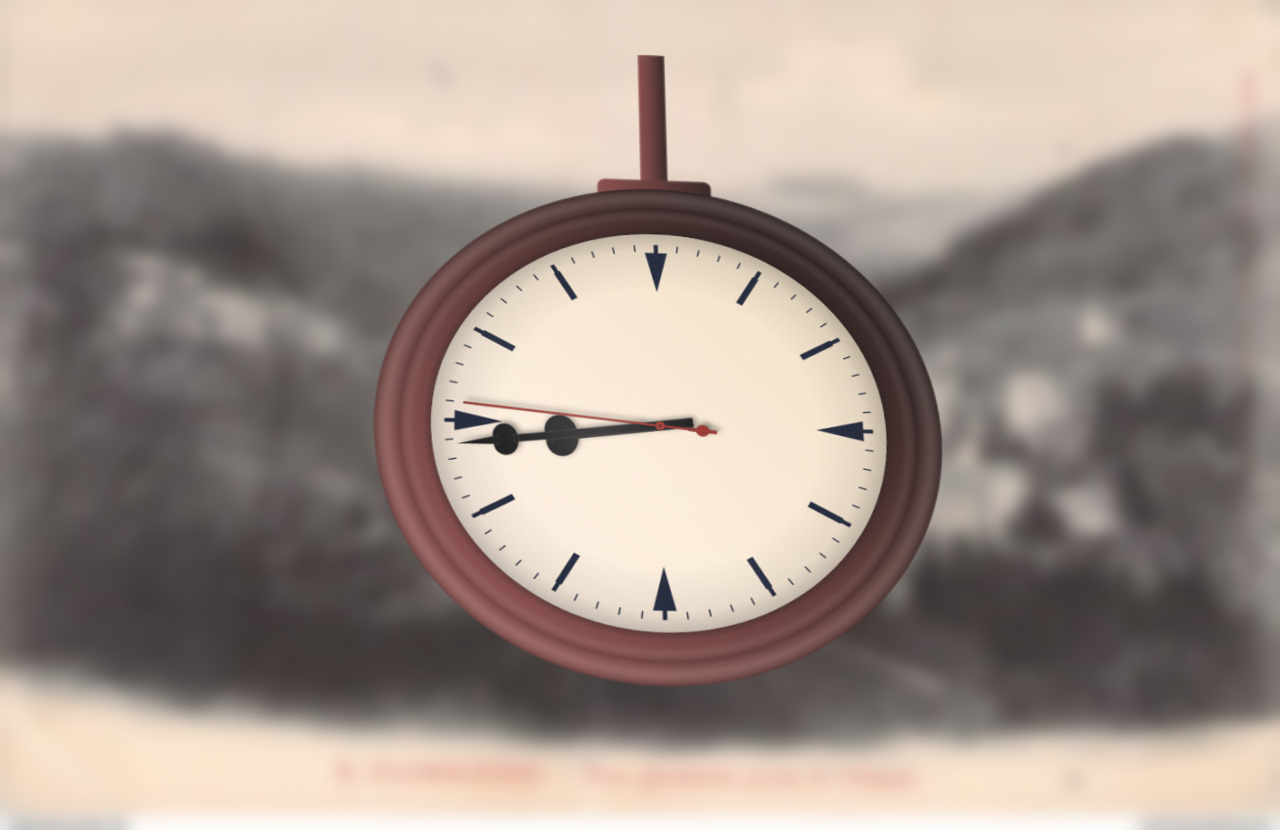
**8:43:46**
